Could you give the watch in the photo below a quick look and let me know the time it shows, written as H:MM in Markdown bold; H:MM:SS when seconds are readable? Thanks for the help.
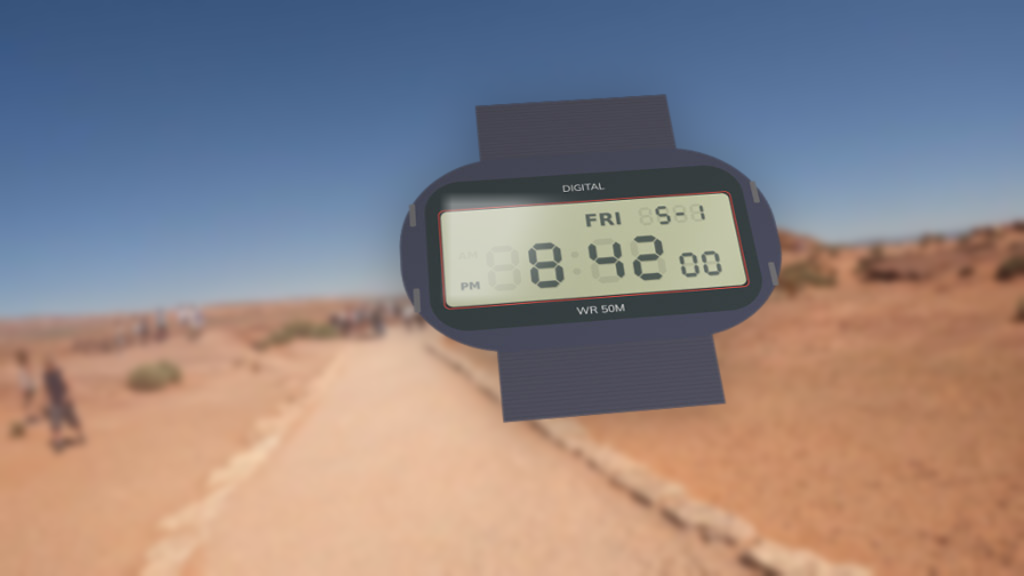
**8:42:00**
